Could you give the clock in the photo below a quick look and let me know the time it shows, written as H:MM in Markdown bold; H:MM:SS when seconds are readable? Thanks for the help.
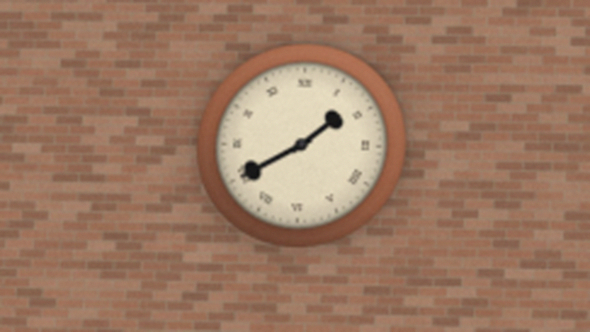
**1:40**
